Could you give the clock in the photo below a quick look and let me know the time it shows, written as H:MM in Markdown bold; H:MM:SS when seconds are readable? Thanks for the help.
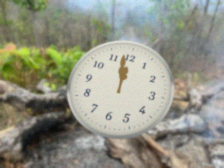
**11:58**
